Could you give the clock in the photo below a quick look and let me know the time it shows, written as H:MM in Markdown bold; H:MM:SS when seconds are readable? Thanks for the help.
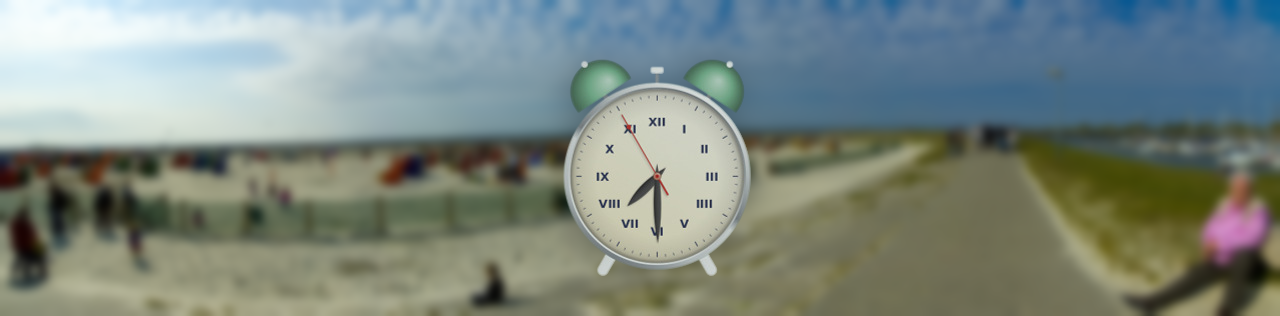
**7:29:55**
